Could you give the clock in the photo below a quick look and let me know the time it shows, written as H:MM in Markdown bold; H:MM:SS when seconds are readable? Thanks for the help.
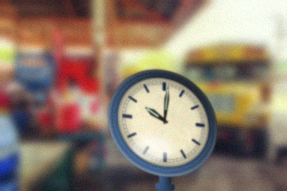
**10:01**
